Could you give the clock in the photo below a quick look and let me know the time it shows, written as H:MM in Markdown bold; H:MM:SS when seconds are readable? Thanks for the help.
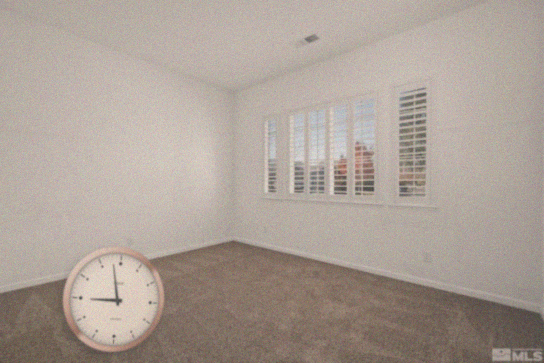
**8:58**
